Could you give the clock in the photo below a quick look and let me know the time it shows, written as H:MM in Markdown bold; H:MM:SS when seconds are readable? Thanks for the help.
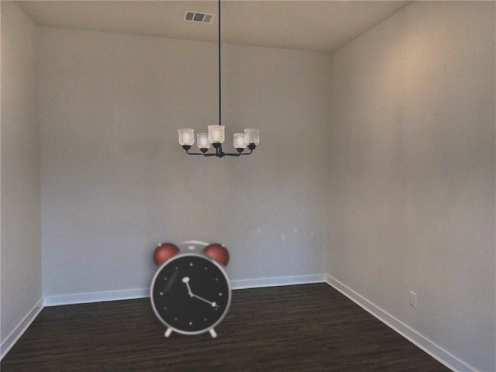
**11:19**
